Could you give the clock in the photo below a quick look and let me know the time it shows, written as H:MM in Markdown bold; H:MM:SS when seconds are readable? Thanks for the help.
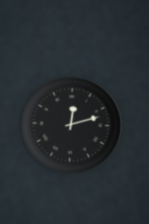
**12:12**
